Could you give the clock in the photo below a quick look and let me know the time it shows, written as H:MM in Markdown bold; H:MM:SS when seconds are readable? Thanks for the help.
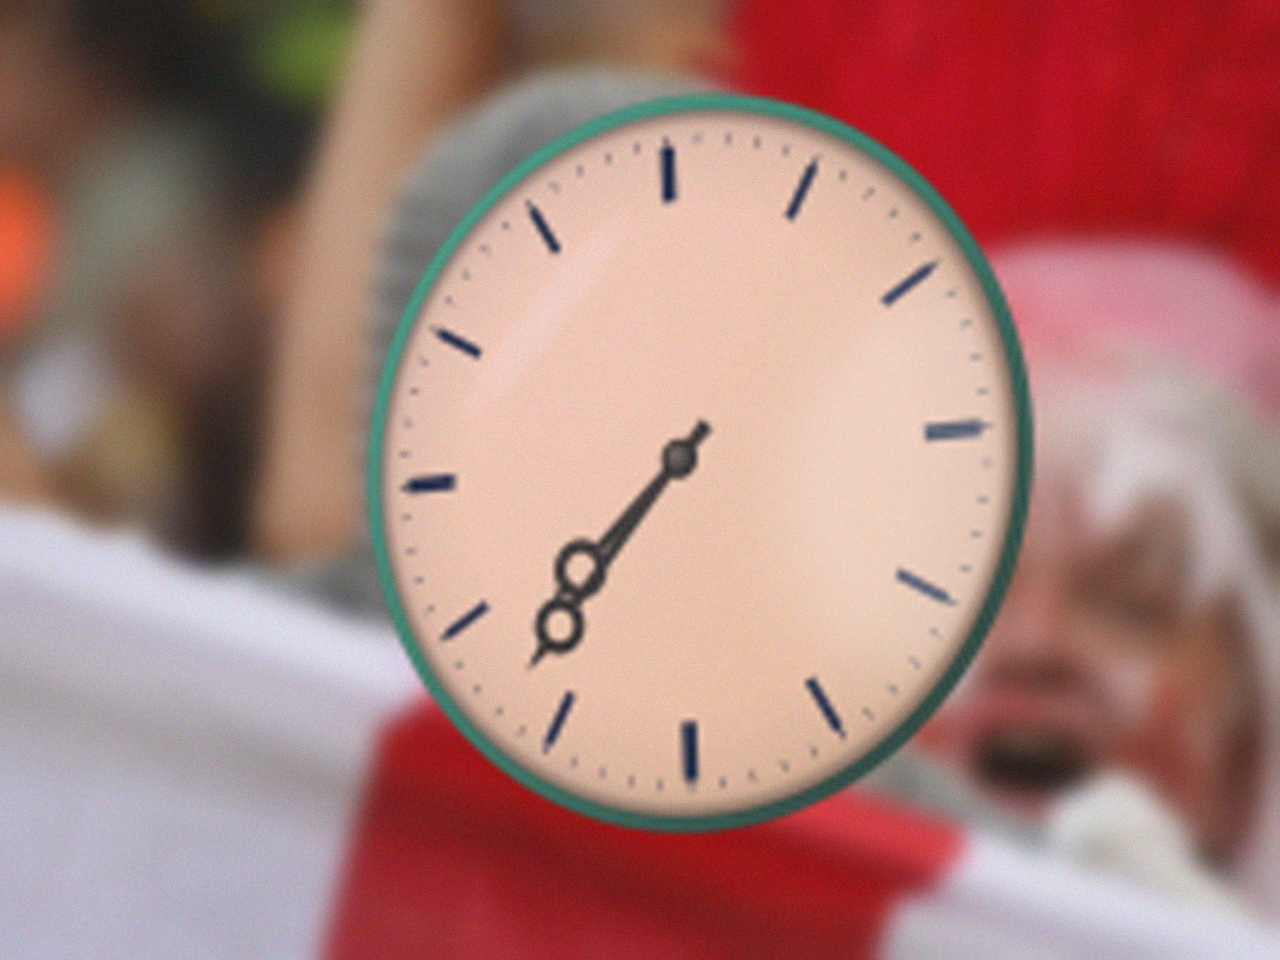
**7:37**
